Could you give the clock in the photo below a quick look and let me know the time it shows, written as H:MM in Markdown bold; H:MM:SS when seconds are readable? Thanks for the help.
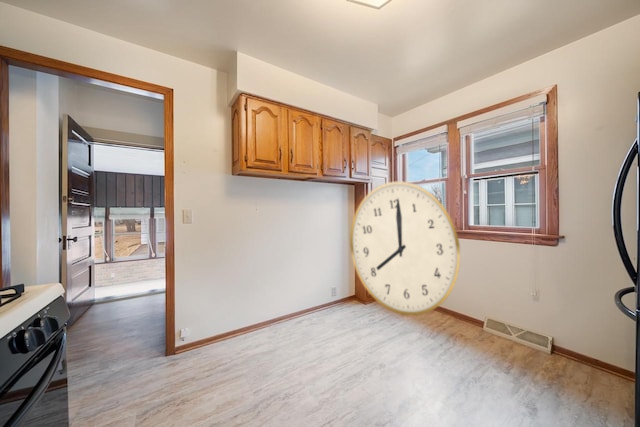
**8:01**
